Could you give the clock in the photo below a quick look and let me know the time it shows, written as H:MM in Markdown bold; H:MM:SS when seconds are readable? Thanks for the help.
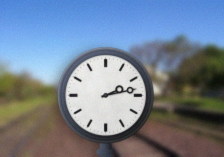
**2:13**
